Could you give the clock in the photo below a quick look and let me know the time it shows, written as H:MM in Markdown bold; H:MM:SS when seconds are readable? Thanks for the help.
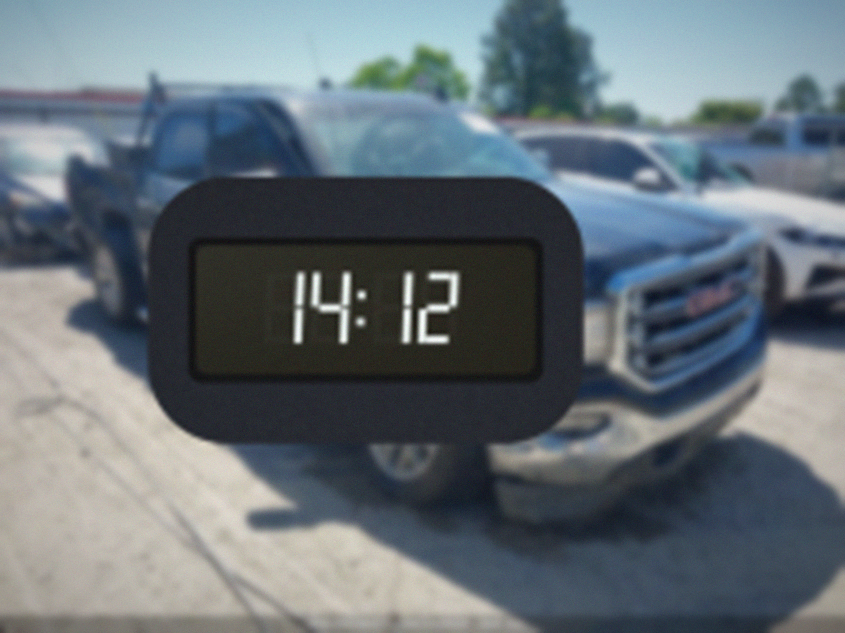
**14:12**
